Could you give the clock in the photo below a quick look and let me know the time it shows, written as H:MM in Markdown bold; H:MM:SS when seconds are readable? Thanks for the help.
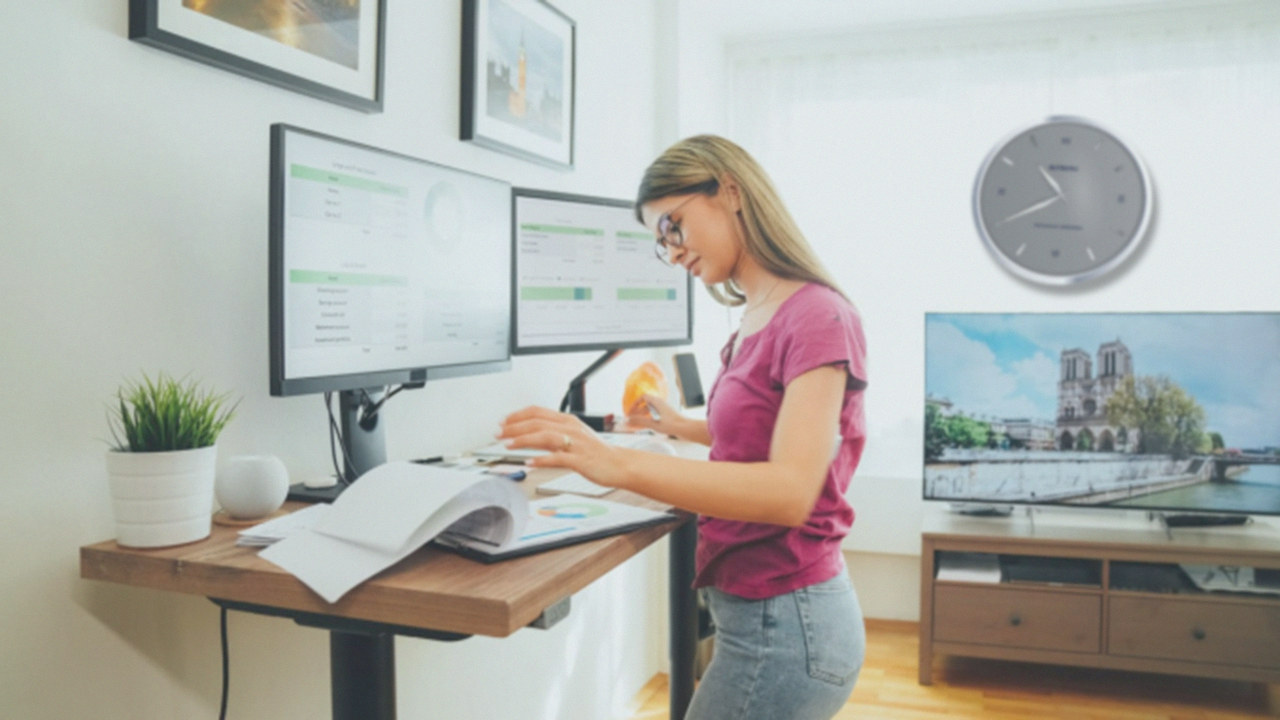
**10:40**
